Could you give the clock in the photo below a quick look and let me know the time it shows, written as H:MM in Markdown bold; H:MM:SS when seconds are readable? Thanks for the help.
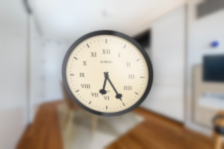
**6:25**
